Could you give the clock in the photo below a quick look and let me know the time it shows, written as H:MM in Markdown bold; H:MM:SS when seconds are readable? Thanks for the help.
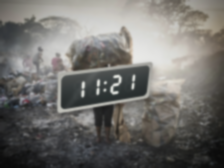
**11:21**
